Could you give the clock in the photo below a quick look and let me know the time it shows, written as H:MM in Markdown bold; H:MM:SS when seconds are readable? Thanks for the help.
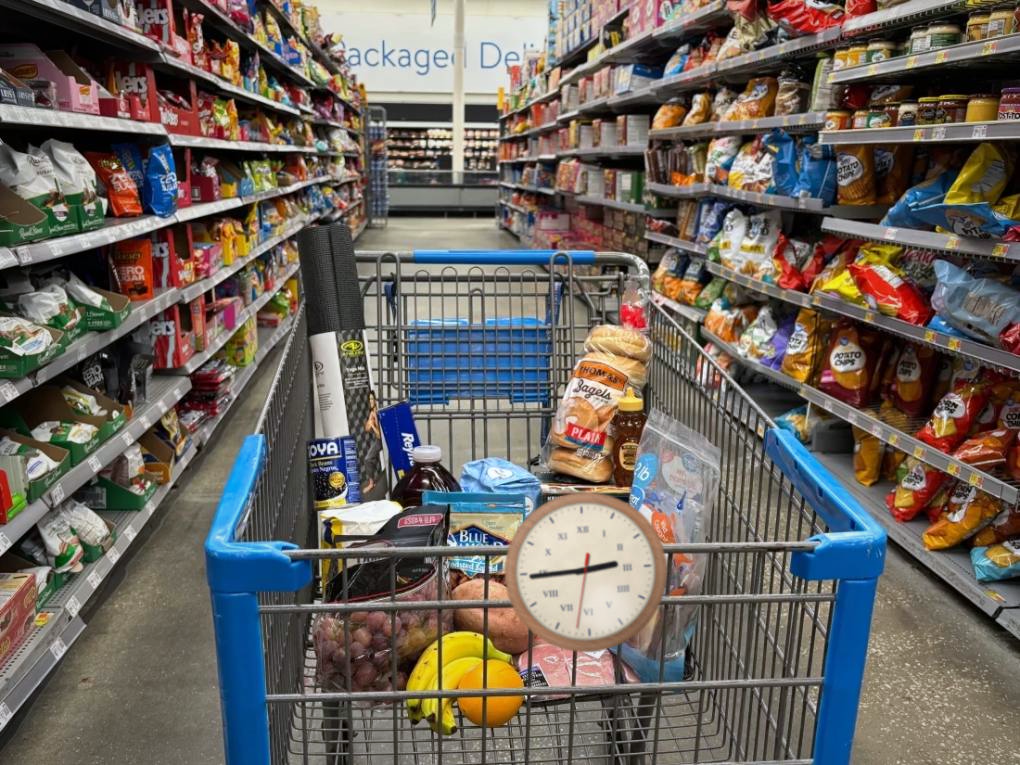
**2:44:32**
